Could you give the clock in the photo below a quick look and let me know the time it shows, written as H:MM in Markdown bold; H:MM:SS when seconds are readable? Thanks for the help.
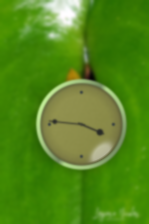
**3:46**
